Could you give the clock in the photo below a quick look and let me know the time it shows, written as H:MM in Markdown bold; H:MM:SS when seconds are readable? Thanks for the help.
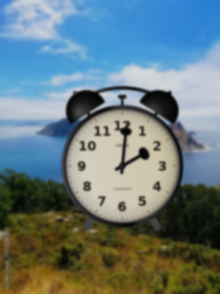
**2:01**
